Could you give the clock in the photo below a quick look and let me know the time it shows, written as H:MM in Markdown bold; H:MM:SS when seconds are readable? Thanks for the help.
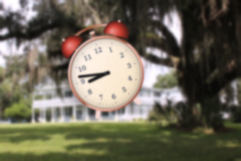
**8:47**
